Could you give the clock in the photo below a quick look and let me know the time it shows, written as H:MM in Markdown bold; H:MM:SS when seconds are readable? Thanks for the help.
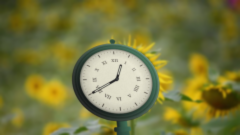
**12:40**
